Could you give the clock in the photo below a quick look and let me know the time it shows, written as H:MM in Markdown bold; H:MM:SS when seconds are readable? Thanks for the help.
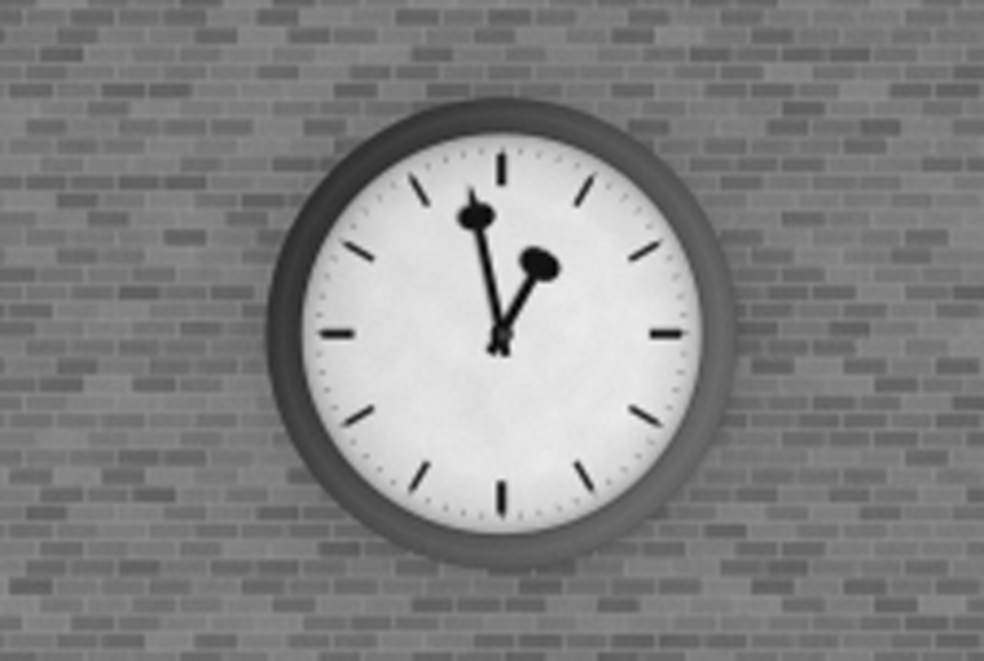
**12:58**
